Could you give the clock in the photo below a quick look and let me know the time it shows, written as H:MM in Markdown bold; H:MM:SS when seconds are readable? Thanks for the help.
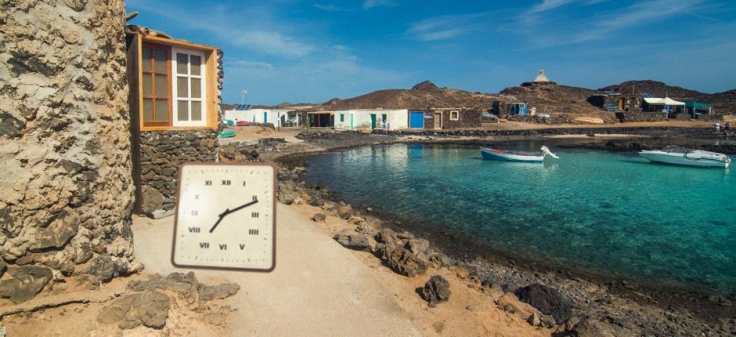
**7:11**
